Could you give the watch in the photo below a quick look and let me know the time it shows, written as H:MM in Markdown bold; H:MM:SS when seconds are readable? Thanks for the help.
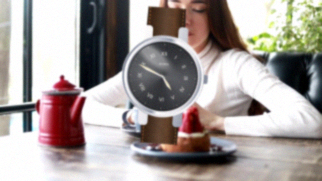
**4:49**
